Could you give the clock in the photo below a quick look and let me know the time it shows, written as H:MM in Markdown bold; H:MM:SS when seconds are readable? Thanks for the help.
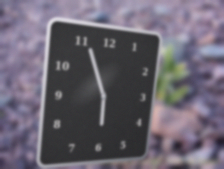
**5:56**
